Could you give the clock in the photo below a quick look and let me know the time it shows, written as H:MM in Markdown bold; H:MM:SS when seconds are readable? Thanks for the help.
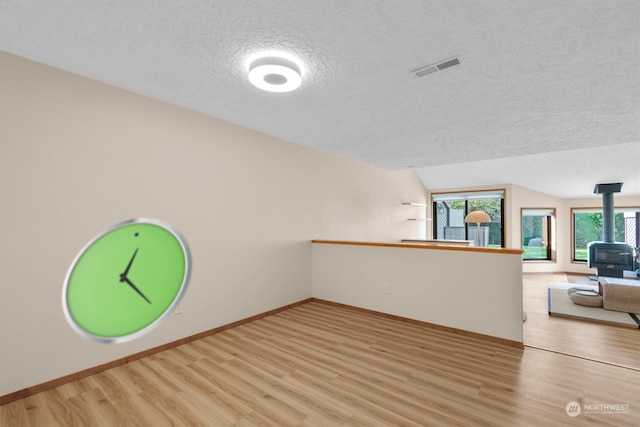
**12:21**
